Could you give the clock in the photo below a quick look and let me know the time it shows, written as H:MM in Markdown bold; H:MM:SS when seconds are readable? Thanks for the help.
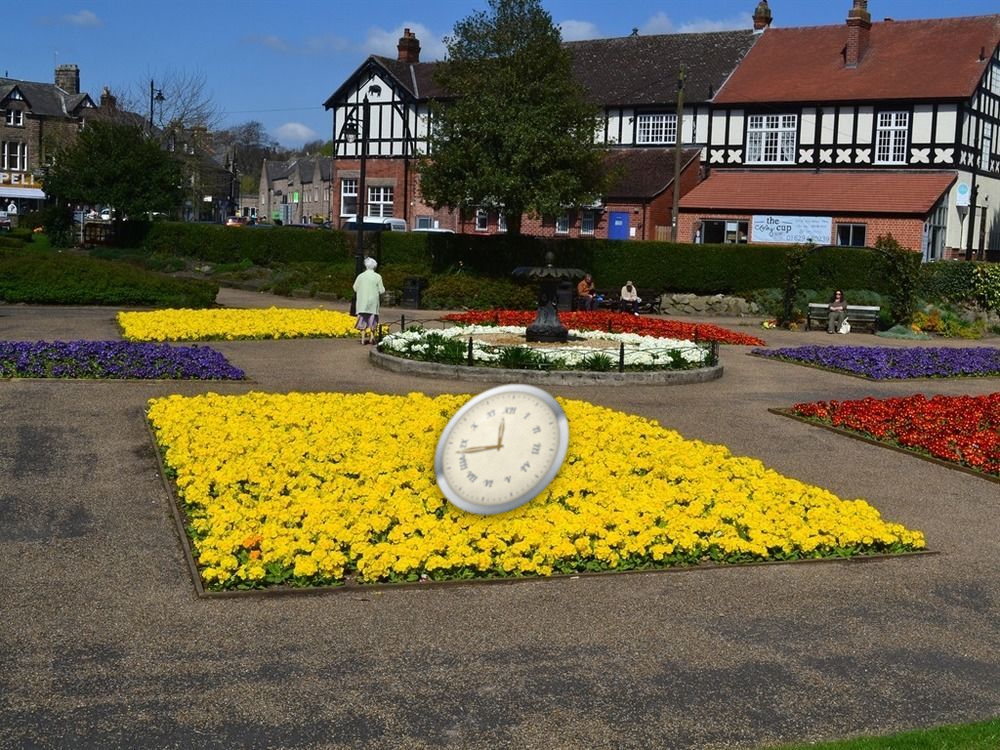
**11:43**
